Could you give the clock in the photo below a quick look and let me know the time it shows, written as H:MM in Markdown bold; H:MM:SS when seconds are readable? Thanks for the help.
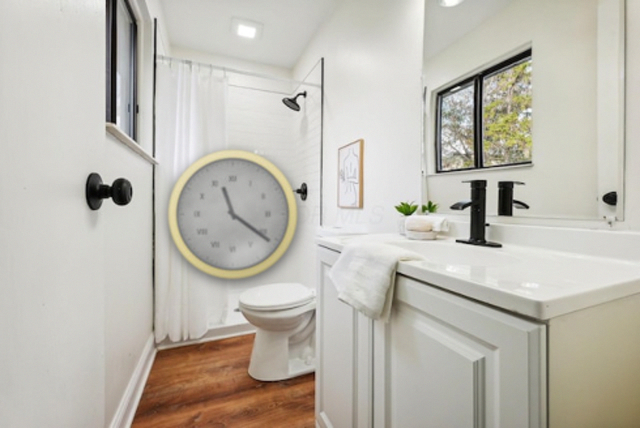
**11:21**
